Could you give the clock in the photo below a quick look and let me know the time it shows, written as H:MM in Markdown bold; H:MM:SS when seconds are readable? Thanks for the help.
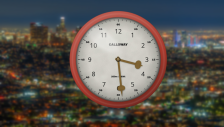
**3:29**
